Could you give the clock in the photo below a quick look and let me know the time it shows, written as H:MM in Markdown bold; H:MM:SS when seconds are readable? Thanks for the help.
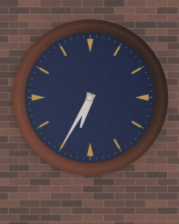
**6:35**
